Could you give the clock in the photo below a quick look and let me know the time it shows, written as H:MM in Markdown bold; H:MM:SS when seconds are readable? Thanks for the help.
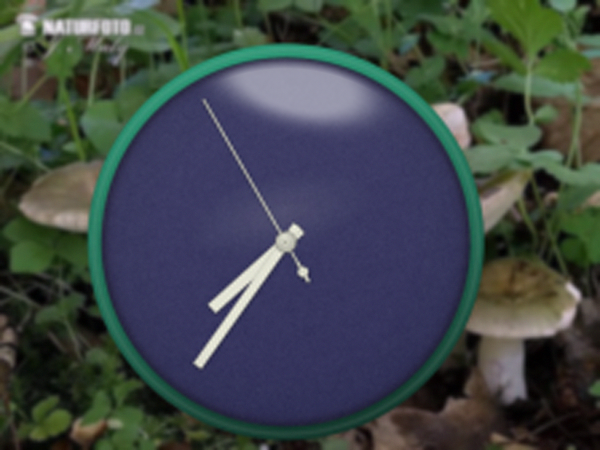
**7:35:55**
